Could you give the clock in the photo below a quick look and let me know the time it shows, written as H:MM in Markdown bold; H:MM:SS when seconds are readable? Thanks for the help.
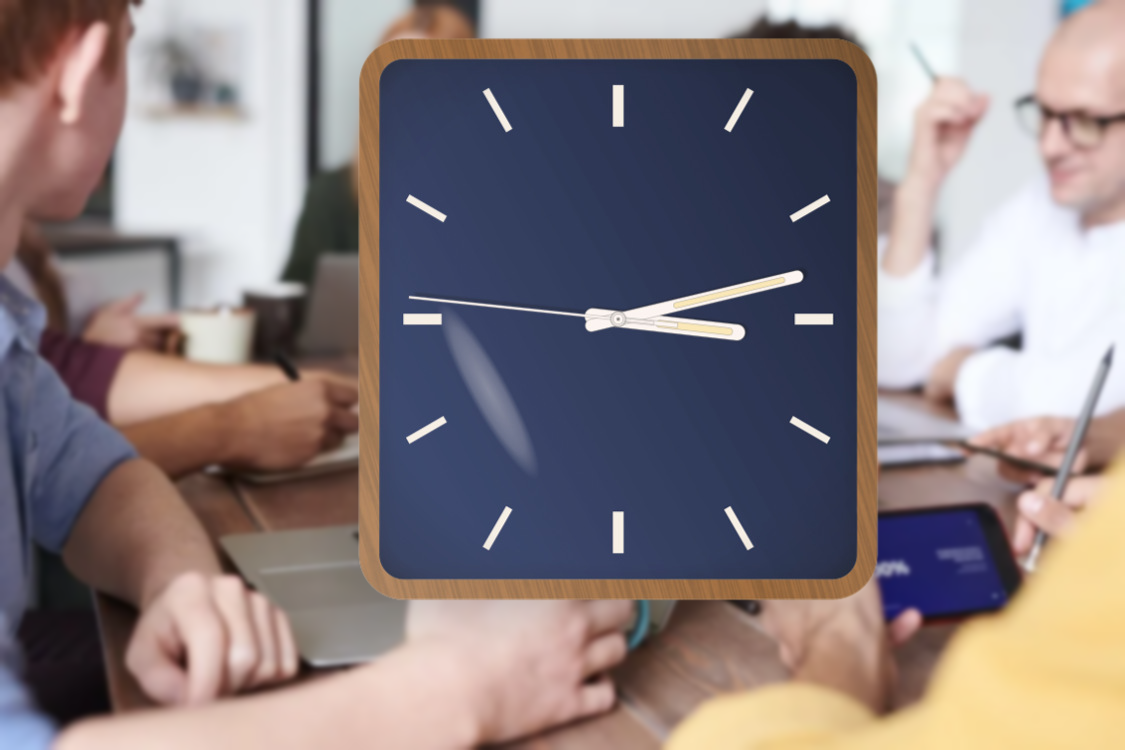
**3:12:46**
